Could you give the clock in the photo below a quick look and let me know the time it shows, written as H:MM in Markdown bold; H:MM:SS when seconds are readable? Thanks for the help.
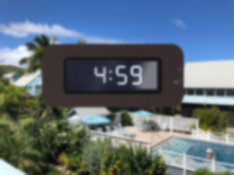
**4:59**
